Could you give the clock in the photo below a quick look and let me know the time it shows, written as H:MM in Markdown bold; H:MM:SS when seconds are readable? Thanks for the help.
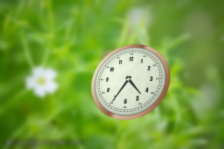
**4:35**
